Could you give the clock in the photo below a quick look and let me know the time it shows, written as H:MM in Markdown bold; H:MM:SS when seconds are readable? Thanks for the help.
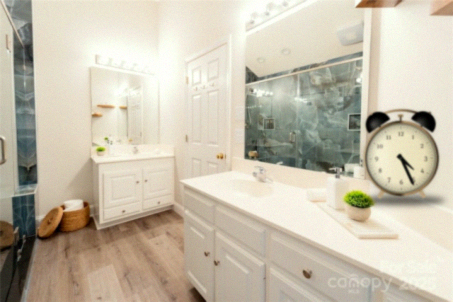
**4:26**
